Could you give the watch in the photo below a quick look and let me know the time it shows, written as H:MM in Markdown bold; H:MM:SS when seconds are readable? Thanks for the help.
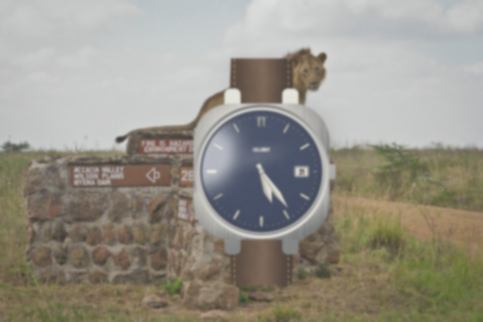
**5:24**
